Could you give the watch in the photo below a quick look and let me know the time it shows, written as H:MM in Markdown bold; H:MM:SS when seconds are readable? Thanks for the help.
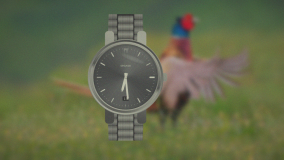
**6:29**
